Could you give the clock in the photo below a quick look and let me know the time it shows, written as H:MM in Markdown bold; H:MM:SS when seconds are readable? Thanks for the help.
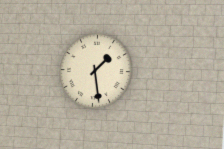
**1:28**
